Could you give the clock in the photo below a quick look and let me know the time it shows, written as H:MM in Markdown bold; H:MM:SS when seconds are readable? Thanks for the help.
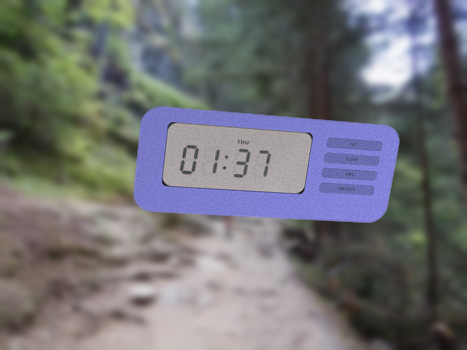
**1:37**
